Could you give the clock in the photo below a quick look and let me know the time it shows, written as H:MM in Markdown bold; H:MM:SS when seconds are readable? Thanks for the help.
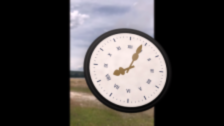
**8:04**
